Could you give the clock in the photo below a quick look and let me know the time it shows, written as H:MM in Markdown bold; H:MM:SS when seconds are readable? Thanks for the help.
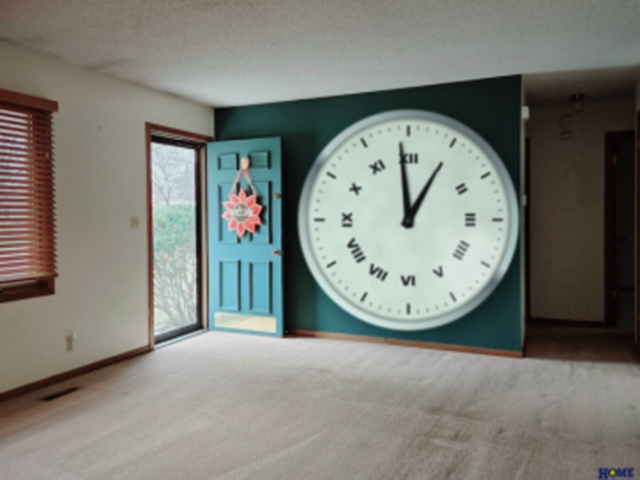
**12:59**
